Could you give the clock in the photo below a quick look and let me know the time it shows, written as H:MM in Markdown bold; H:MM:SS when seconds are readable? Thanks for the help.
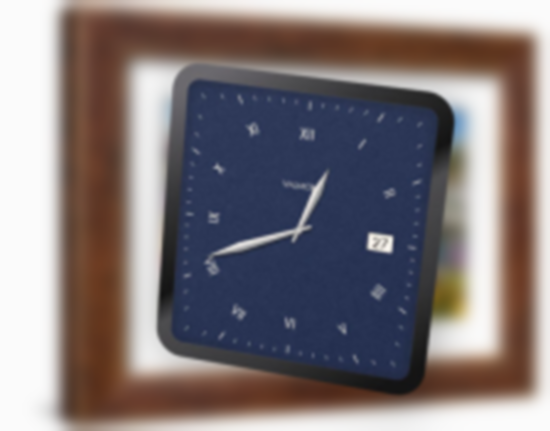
**12:41**
